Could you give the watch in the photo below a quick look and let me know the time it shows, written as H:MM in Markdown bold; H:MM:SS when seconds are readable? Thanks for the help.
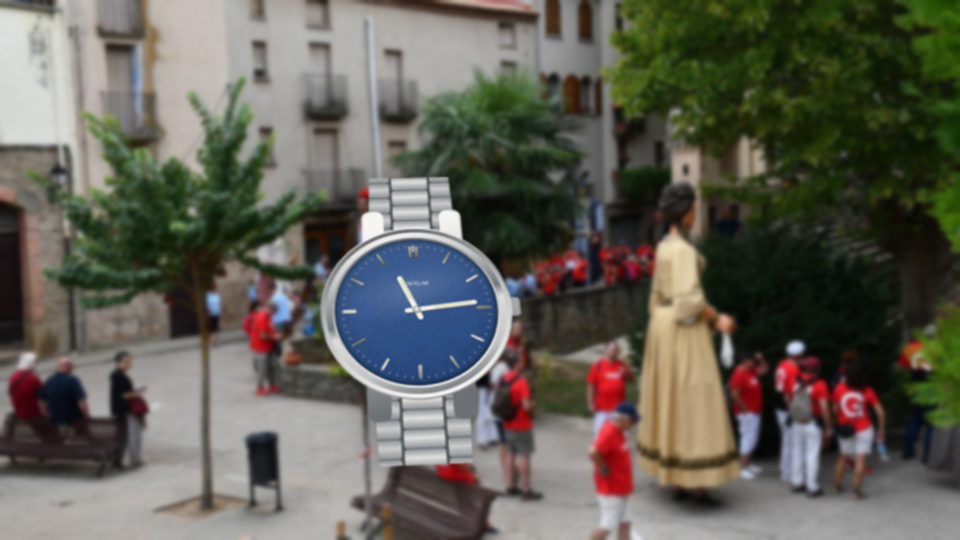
**11:14**
